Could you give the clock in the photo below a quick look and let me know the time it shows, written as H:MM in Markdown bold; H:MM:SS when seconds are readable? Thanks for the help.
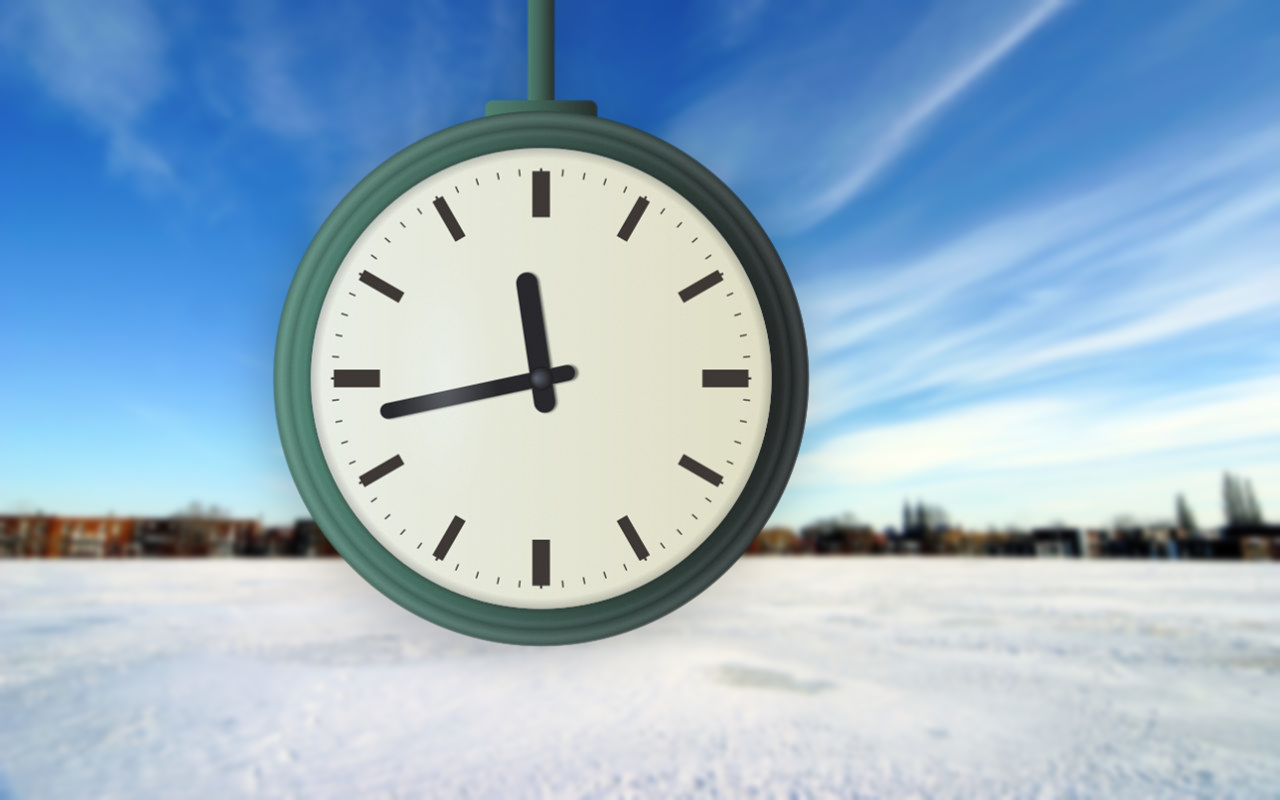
**11:43**
